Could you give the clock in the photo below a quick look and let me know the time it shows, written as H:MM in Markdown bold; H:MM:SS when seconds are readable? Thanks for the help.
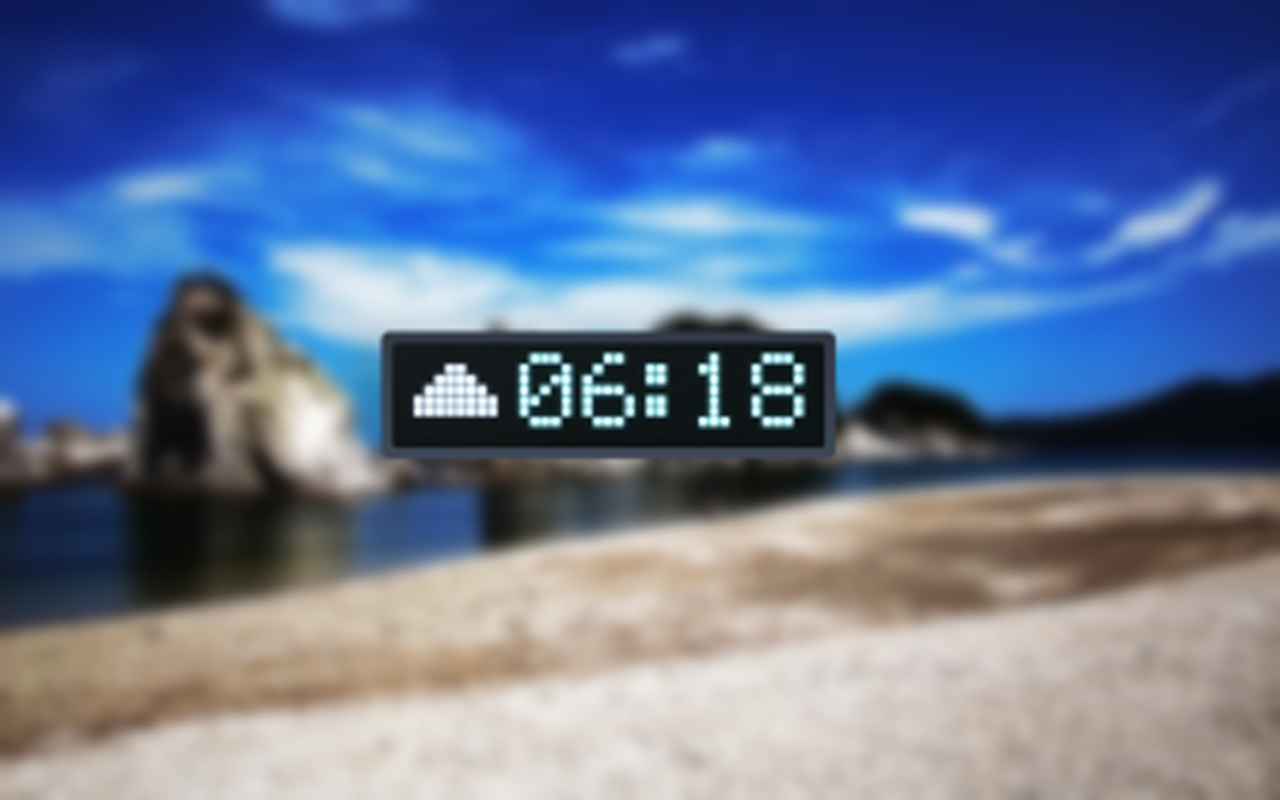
**6:18**
